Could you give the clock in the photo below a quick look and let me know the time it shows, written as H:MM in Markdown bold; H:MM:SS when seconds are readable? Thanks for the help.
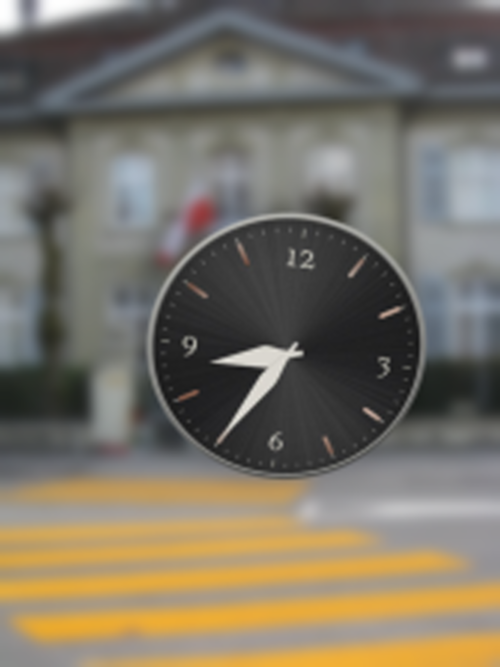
**8:35**
